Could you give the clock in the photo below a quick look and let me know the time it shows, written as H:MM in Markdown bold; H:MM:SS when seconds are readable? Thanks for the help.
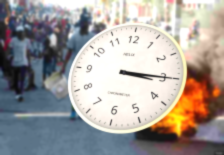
**3:15**
